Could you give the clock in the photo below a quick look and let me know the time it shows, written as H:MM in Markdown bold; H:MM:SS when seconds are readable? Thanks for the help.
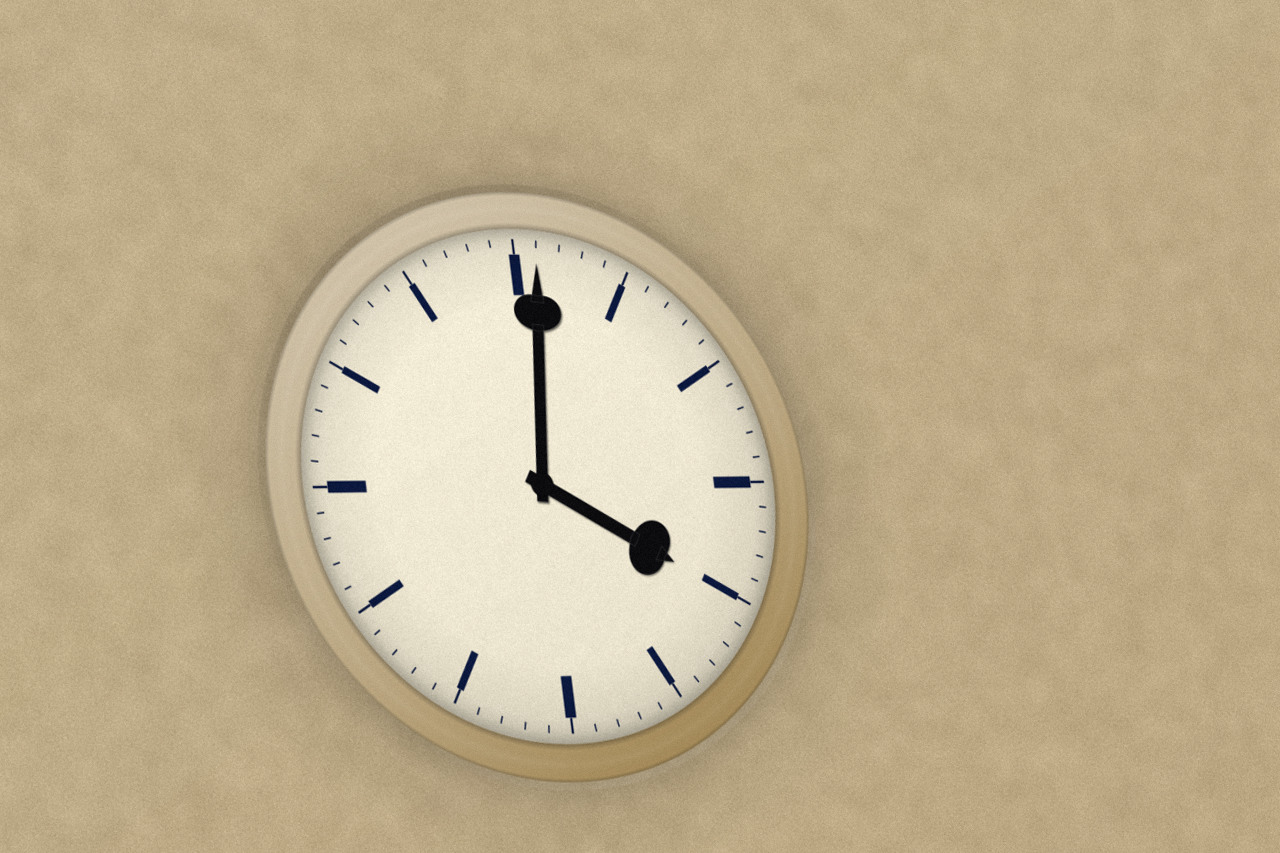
**4:01**
